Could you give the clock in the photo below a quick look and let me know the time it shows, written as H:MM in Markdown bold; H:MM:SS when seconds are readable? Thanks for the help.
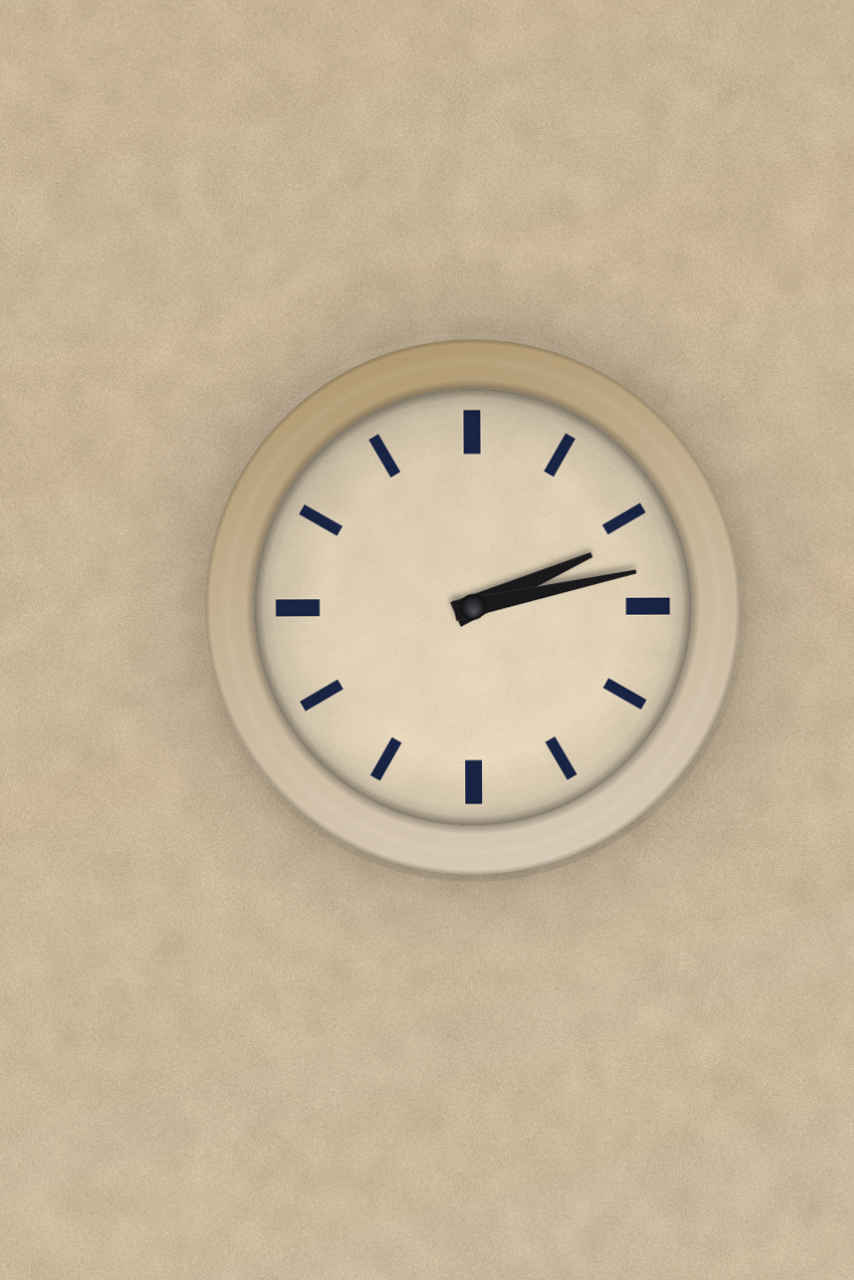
**2:13**
